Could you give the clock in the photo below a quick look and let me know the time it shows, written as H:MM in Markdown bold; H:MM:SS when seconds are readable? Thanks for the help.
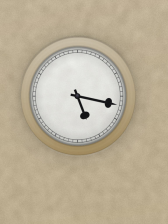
**5:17**
